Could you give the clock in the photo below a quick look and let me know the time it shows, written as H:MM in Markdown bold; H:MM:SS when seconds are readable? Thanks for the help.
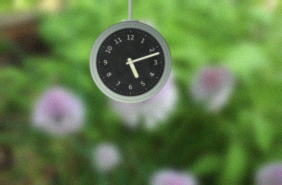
**5:12**
